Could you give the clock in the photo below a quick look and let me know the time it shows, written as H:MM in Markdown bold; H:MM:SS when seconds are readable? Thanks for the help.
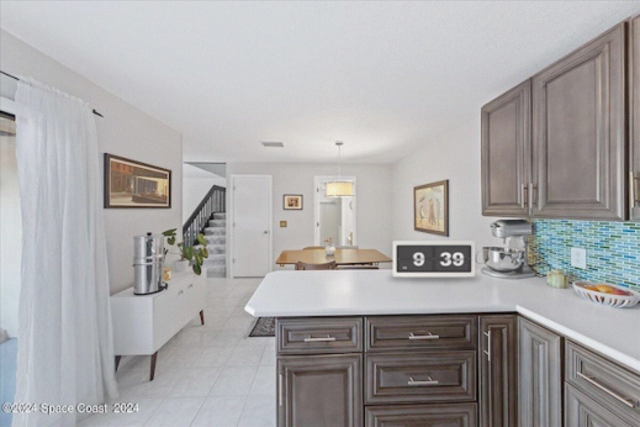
**9:39**
